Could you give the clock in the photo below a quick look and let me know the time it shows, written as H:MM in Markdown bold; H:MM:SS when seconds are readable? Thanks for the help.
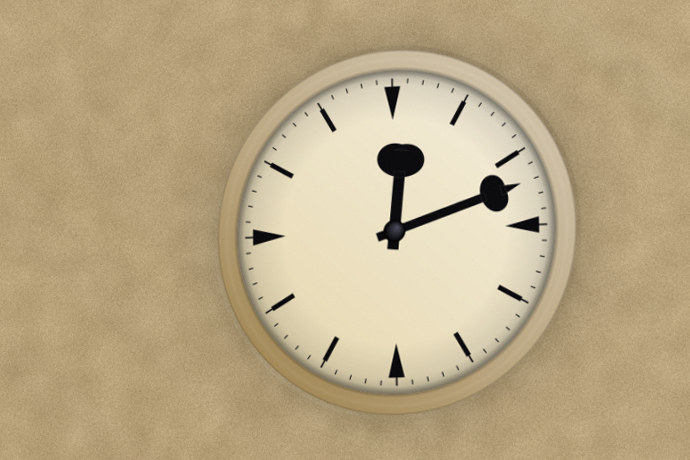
**12:12**
